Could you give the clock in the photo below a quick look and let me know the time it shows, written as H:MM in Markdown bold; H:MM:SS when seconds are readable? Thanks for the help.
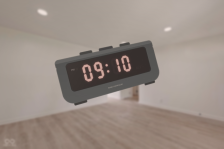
**9:10**
